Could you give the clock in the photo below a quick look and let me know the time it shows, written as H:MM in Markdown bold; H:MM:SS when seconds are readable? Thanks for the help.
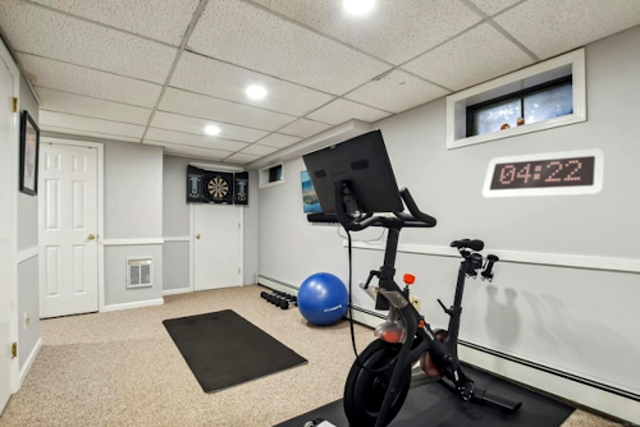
**4:22**
